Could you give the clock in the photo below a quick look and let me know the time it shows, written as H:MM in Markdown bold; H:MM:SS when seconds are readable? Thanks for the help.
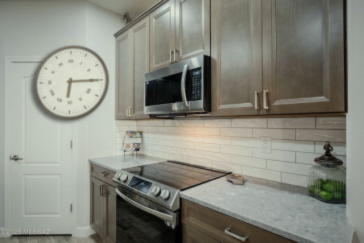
**6:15**
